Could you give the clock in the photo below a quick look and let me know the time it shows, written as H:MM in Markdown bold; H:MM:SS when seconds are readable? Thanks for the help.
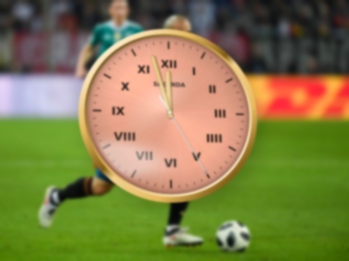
**11:57:25**
